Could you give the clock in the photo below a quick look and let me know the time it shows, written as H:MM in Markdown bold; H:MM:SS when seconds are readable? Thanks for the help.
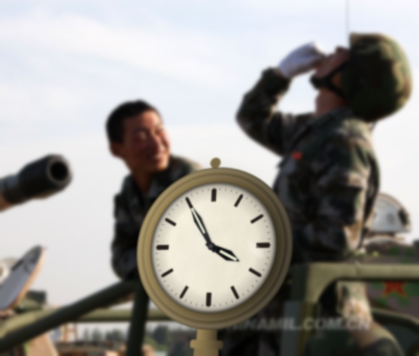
**3:55**
